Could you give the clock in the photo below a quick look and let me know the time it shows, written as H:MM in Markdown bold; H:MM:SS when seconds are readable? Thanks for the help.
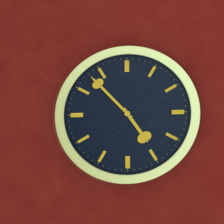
**4:53**
